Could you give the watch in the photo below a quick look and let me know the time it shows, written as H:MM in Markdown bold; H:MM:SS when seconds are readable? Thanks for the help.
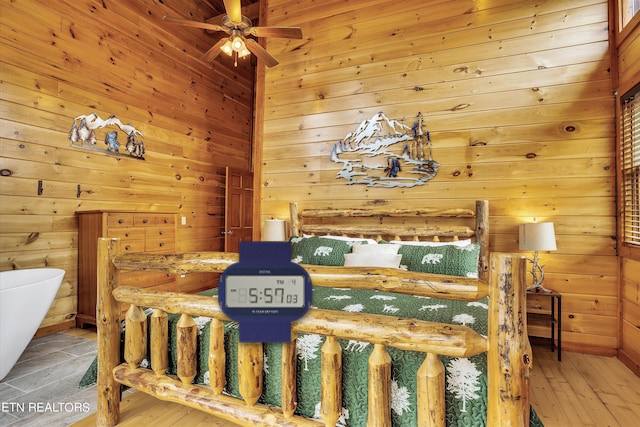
**5:57**
